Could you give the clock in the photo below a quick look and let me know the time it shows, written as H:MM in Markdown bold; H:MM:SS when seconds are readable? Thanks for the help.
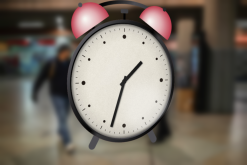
**1:33**
